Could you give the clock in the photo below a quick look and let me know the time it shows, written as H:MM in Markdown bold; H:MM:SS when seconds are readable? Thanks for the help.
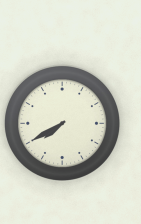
**7:40**
